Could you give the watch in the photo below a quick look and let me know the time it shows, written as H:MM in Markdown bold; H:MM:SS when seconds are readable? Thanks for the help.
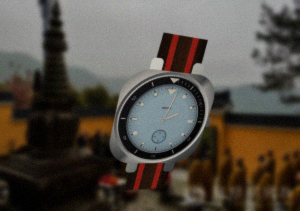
**2:02**
